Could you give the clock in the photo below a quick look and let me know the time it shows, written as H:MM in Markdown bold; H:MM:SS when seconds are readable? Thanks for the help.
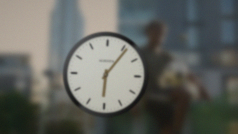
**6:06**
